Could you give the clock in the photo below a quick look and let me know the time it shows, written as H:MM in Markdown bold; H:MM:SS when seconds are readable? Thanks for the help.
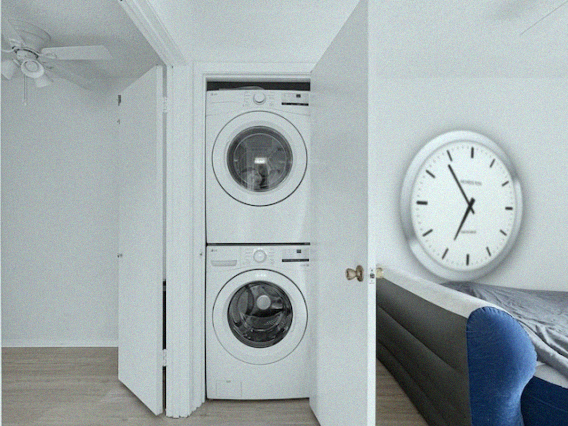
**6:54**
